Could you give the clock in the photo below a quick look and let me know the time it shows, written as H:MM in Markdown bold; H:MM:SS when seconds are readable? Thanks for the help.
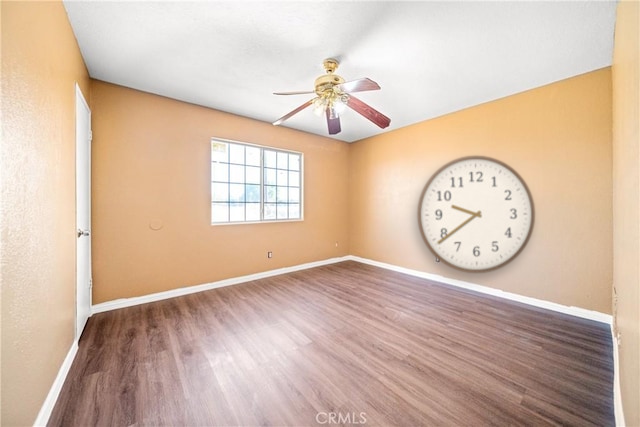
**9:39**
